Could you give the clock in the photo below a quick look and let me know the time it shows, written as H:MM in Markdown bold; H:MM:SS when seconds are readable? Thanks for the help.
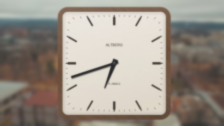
**6:42**
